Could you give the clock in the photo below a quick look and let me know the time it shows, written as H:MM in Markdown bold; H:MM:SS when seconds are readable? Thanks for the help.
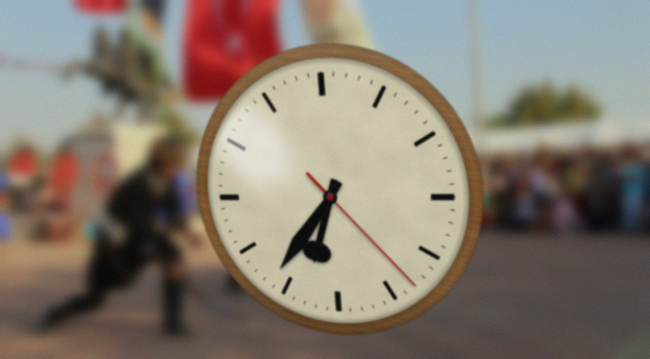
**6:36:23**
